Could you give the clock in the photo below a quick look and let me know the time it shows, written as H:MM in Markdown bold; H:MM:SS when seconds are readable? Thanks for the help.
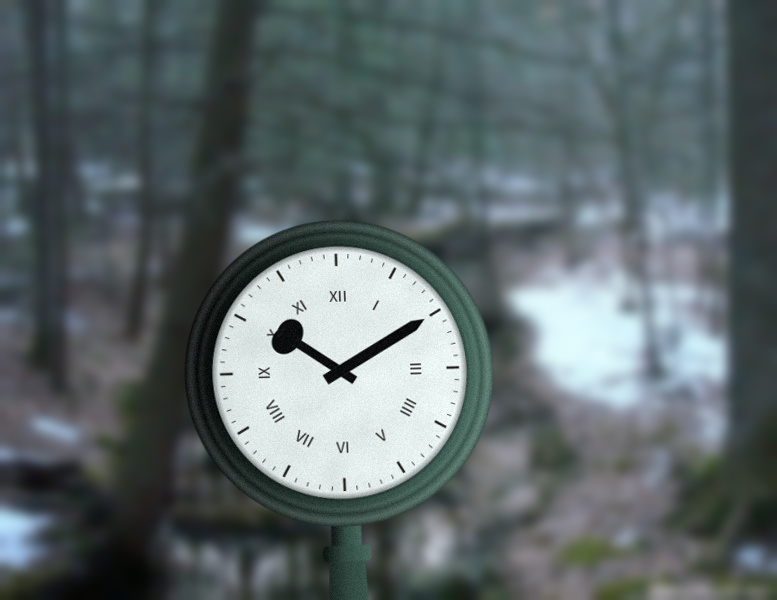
**10:10**
